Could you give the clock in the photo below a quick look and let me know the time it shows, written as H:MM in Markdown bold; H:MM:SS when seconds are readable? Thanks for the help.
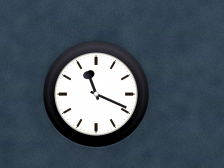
**11:19**
